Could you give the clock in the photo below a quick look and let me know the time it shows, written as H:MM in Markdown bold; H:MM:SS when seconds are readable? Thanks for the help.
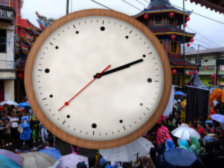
**2:10:37**
